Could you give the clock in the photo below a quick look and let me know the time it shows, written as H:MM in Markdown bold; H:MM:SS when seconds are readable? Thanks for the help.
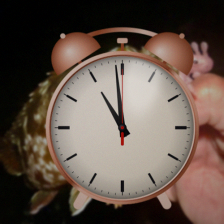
**10:59:00**
